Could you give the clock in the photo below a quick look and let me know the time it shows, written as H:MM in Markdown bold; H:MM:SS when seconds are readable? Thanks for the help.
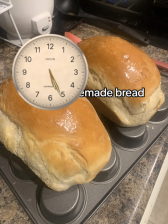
**5:26**
